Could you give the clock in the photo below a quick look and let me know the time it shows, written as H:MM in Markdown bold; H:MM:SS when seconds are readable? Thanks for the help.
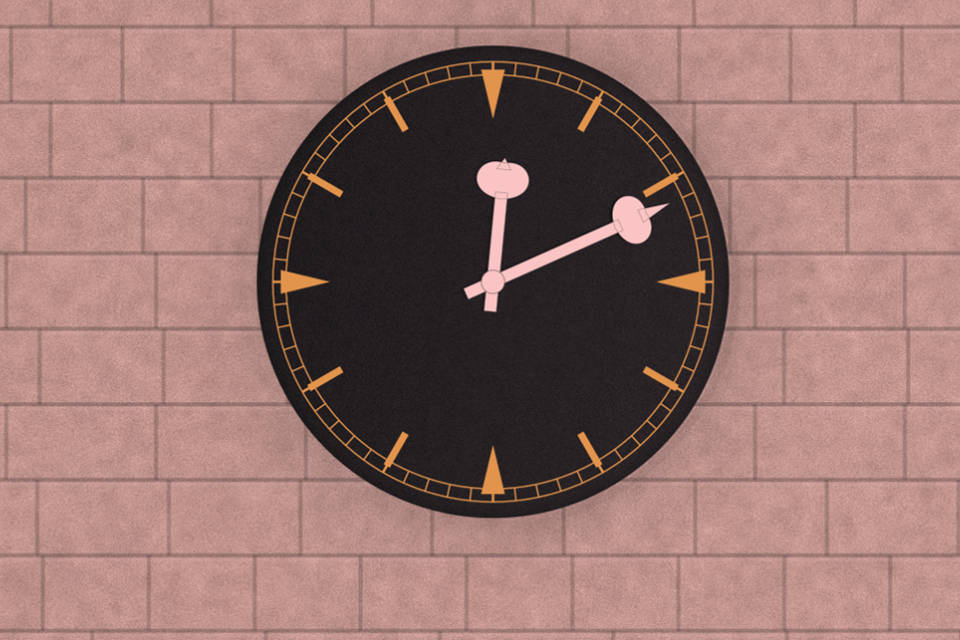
**12:11**
